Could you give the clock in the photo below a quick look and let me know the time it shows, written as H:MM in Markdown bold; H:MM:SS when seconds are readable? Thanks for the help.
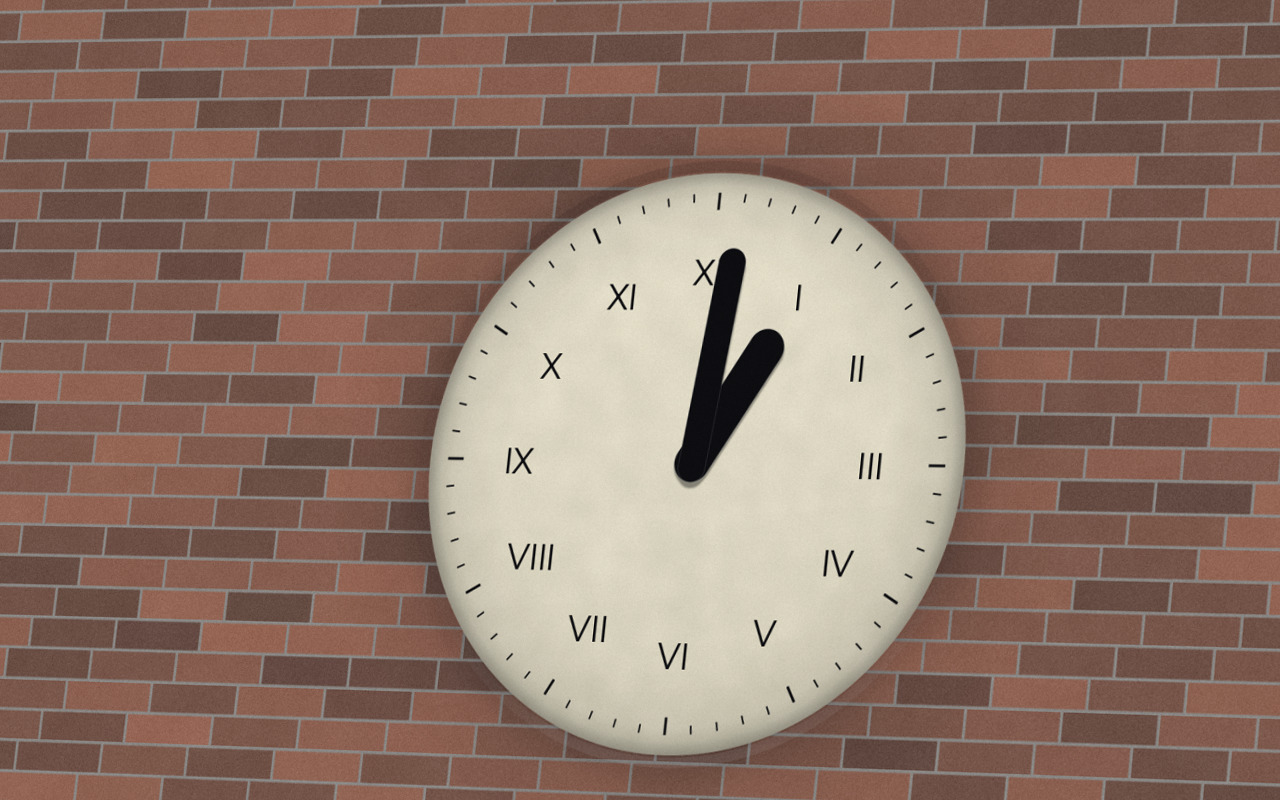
**1:01**
